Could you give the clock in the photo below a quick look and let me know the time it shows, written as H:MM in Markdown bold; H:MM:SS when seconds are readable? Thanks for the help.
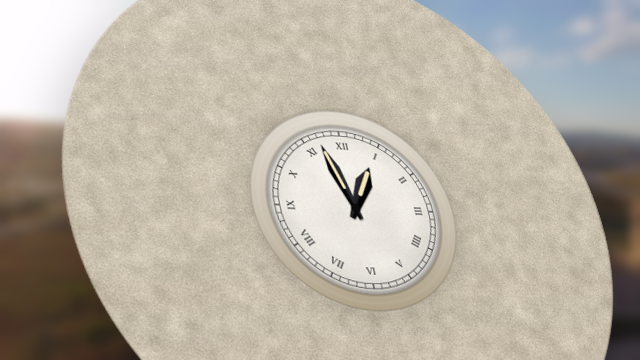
**12:57**
